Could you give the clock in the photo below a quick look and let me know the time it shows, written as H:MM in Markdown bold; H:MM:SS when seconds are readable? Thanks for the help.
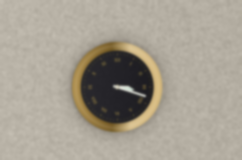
**3:18**
